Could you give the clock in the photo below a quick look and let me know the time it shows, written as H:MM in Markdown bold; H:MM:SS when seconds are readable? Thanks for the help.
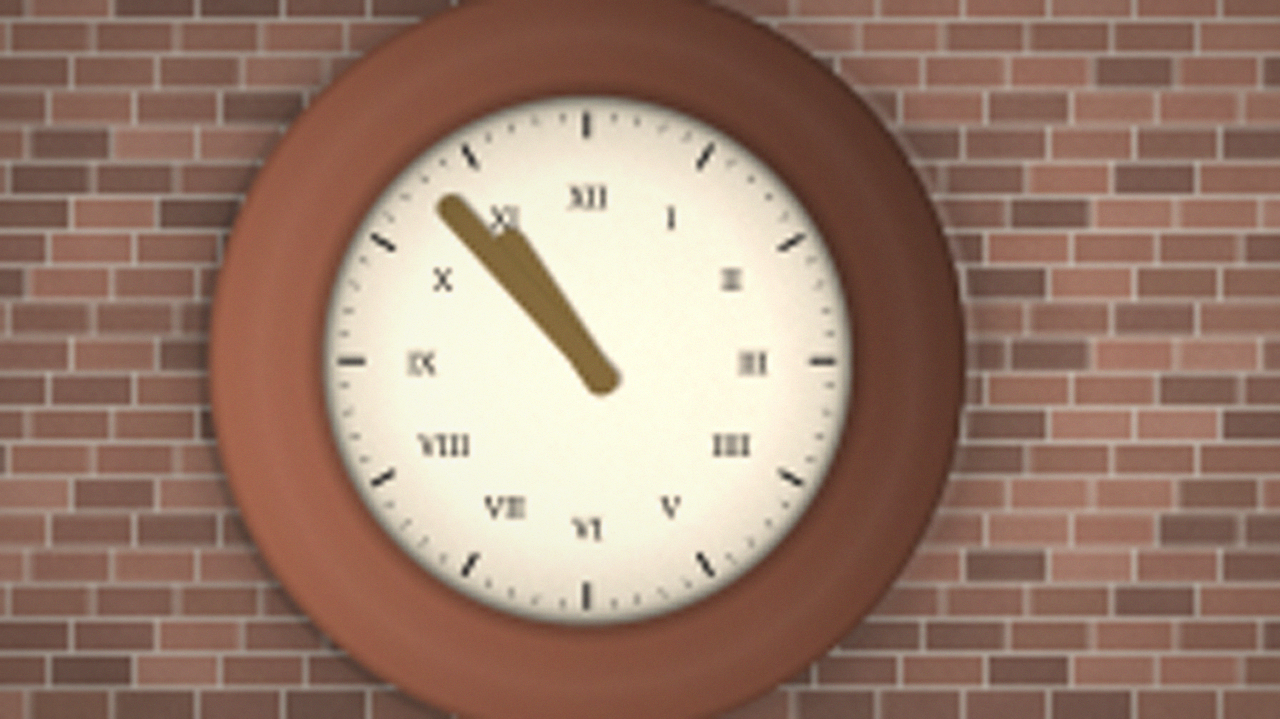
**10:53**
